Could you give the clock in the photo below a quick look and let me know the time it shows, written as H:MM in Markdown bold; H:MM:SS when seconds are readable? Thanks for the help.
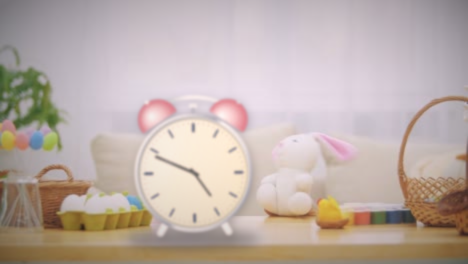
**4:49**
